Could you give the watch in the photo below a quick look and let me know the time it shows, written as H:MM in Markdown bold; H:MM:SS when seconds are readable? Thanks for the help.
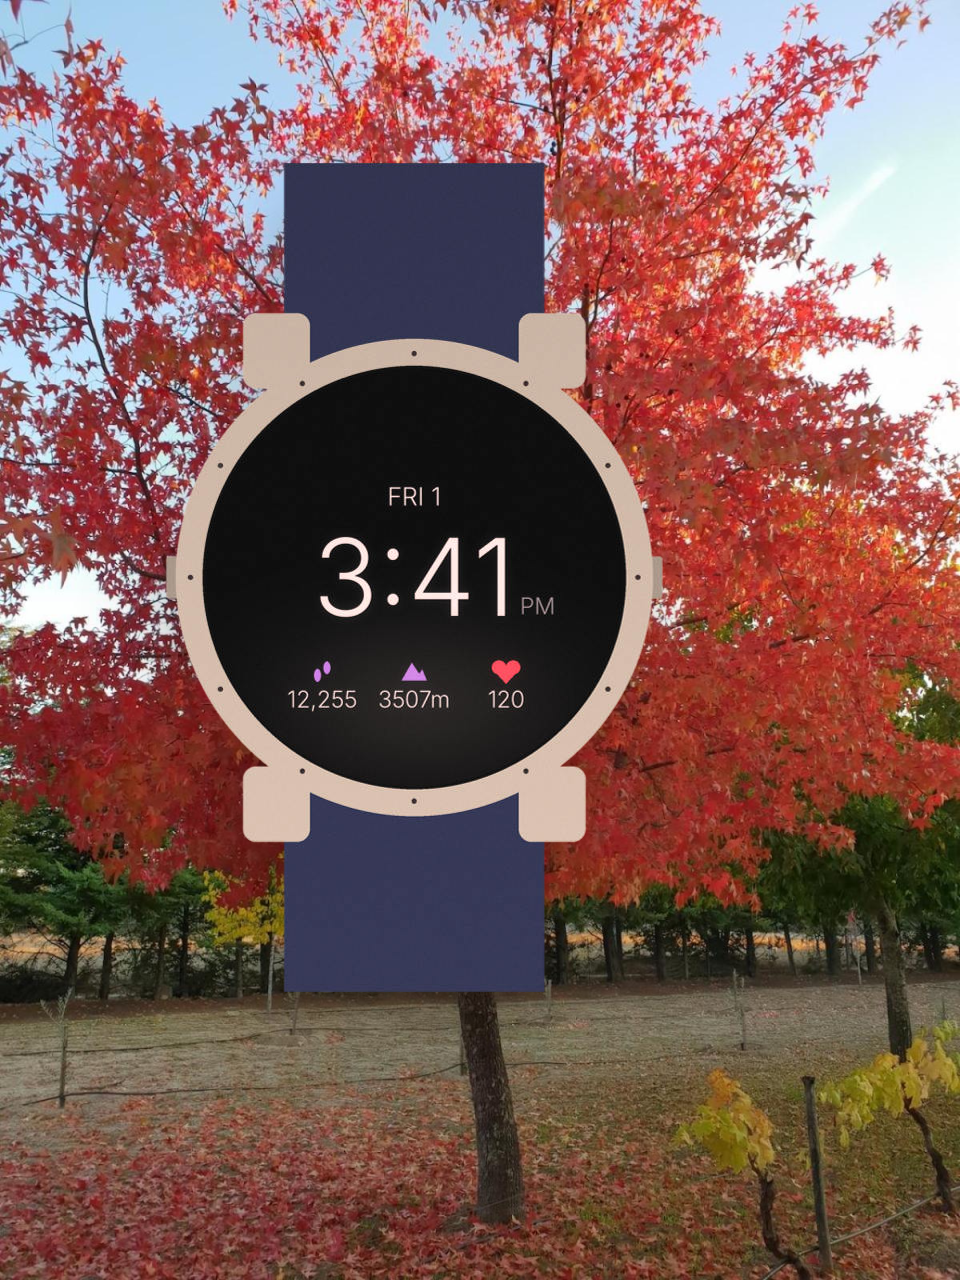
**3:41**
